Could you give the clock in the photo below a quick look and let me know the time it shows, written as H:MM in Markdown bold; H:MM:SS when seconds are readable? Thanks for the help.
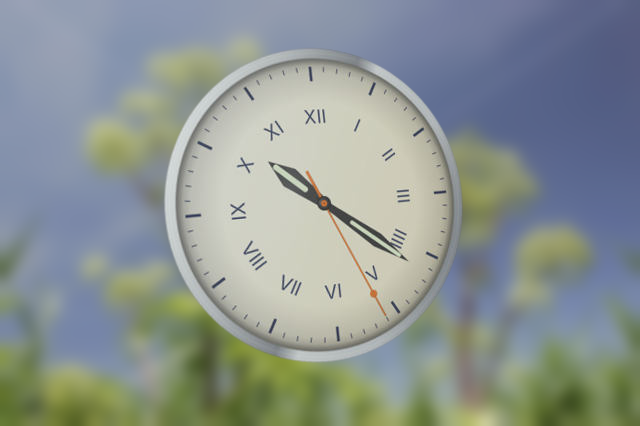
**10:21:26**
